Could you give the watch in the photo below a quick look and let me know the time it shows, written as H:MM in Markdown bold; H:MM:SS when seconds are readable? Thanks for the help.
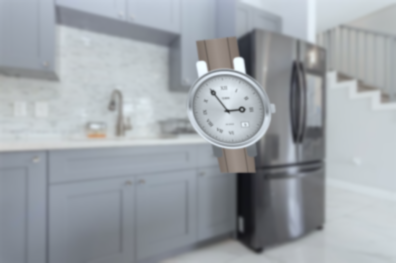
**2:55**
